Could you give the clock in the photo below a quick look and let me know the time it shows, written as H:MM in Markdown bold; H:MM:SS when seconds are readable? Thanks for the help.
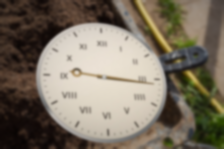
**9:16**
